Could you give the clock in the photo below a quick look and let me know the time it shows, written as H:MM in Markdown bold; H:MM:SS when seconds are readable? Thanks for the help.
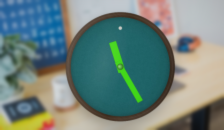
**11:25**
